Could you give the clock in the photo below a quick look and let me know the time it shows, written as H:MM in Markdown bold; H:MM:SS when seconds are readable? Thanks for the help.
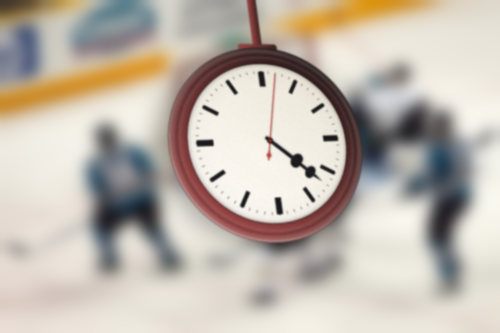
**4:22:02**
